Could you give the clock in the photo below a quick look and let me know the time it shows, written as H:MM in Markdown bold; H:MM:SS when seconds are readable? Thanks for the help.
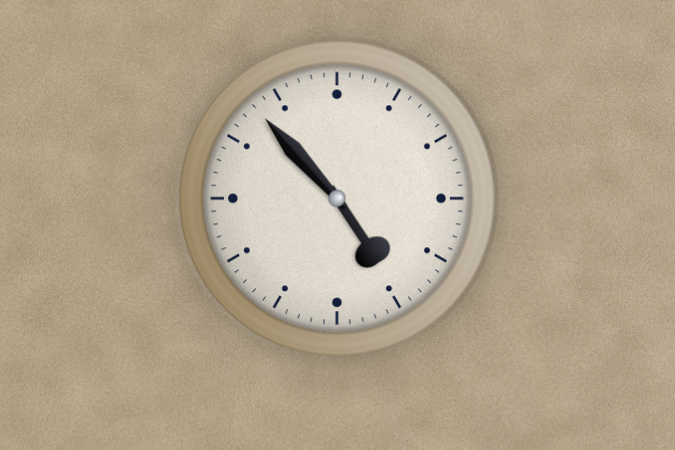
**4:53**
